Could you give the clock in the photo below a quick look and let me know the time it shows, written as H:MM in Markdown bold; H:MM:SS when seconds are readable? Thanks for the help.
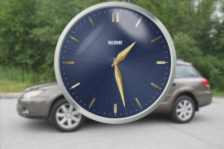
**1:28**
